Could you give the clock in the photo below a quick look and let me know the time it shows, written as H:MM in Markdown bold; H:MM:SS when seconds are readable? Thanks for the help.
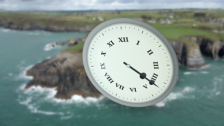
**4:22**
